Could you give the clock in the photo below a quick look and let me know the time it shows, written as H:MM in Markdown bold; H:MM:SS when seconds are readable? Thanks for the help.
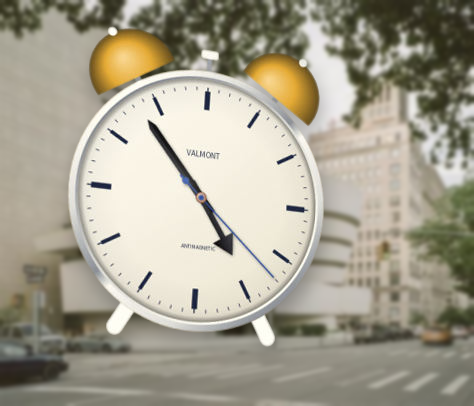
**4:53:22**
